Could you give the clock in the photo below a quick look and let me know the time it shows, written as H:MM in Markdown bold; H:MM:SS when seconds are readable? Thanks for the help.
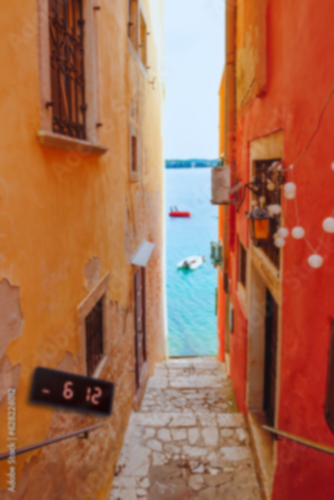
**6:12**
